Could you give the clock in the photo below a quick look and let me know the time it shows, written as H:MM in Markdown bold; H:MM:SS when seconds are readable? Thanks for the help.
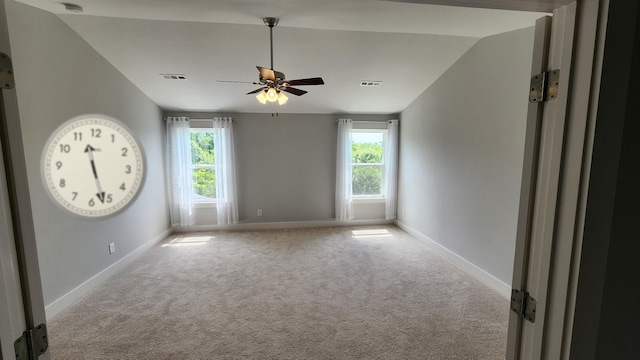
**11:27**
